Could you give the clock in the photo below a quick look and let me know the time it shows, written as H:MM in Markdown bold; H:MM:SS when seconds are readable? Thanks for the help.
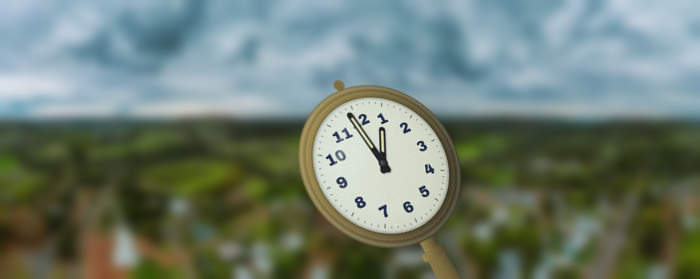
**12:59**
